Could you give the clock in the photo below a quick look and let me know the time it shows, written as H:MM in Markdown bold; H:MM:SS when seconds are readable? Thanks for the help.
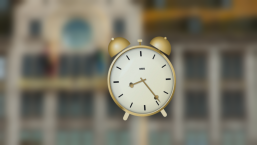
**8:24**
